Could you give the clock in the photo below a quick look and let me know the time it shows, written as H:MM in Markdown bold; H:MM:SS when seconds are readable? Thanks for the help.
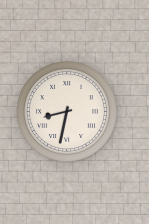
**8:32**
